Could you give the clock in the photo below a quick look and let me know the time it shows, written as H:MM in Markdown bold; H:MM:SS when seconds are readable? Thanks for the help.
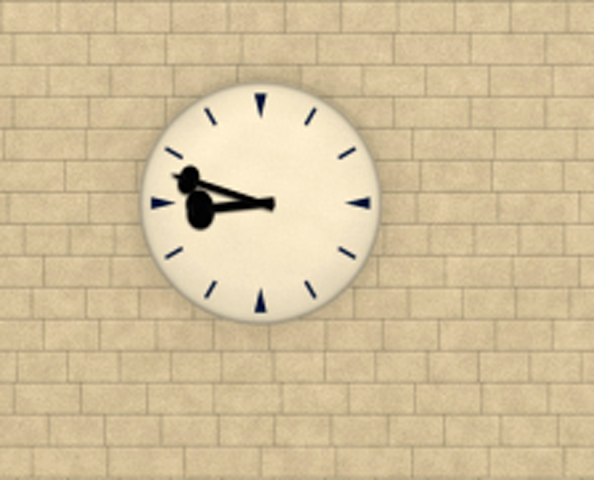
**8:48**
